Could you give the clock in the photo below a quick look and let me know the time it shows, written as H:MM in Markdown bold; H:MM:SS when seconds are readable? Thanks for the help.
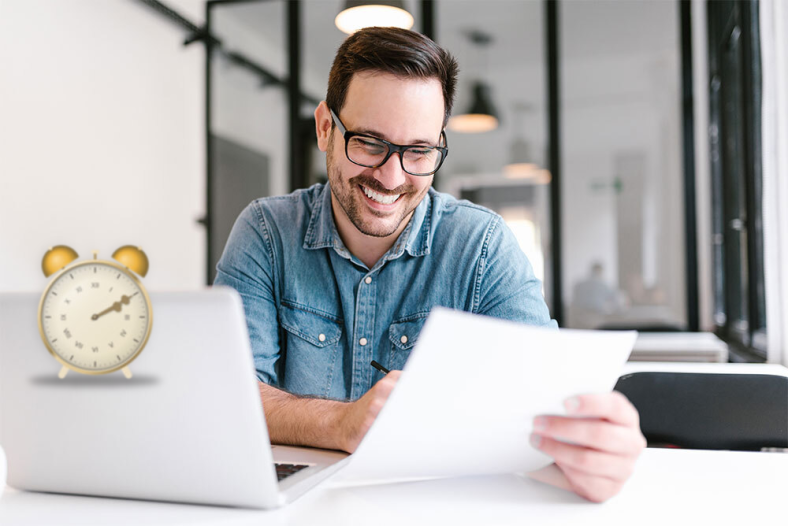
**2:10**
